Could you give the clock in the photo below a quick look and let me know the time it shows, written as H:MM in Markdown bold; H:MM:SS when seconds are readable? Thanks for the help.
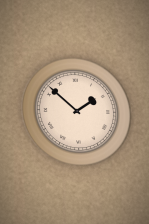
**1:52**
